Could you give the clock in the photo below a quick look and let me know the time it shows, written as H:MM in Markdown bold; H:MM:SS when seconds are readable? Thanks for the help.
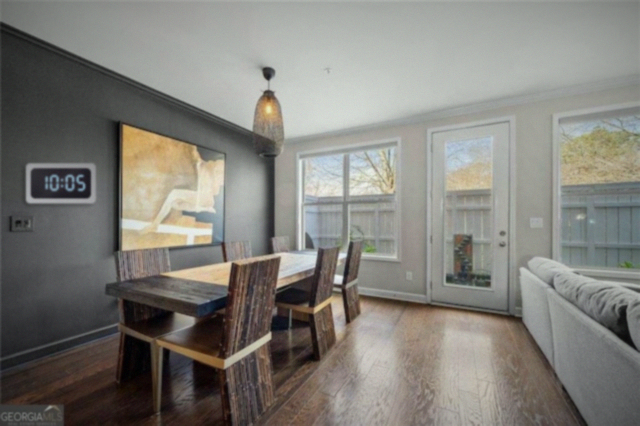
**10:05**
